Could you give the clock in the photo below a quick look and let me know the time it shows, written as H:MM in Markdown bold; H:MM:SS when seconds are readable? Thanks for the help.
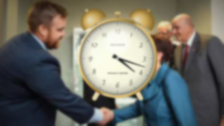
**4:18**
